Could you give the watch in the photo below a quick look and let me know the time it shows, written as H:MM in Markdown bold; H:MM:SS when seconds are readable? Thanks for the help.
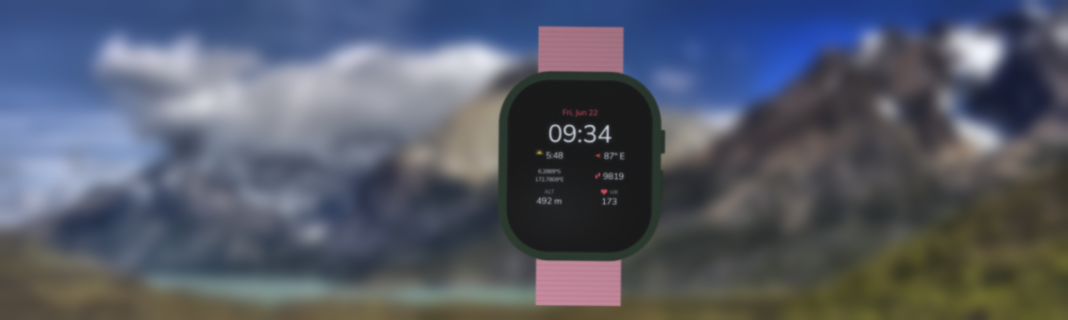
**9:34**
